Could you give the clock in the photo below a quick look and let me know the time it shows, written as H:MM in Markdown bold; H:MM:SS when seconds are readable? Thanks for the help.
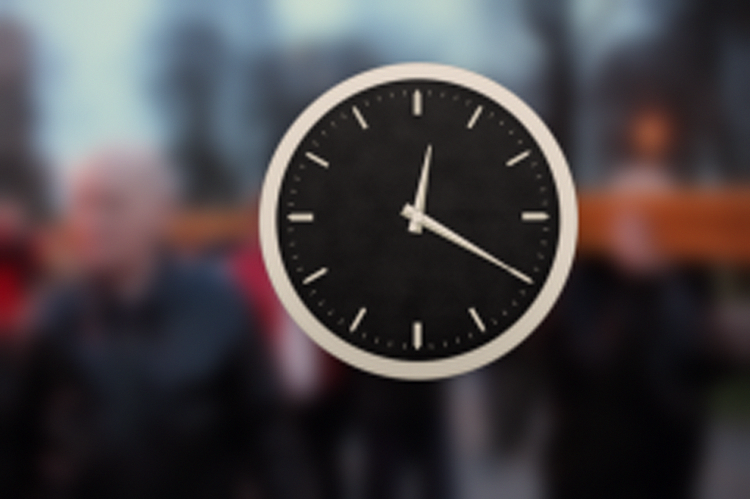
**12:20**
